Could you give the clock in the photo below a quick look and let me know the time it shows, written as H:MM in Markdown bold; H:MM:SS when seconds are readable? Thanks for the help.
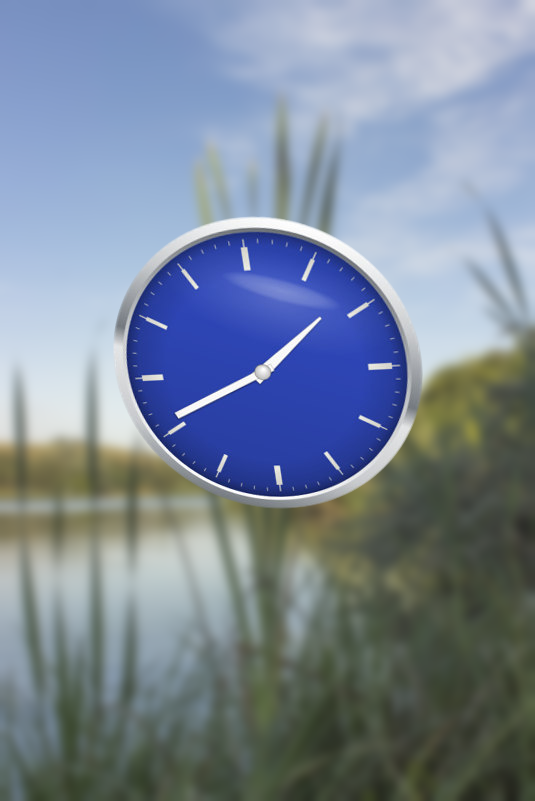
**1:41**
